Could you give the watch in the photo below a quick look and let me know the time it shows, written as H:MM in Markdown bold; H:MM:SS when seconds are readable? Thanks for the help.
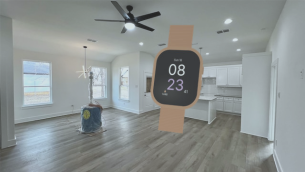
**8:23**
